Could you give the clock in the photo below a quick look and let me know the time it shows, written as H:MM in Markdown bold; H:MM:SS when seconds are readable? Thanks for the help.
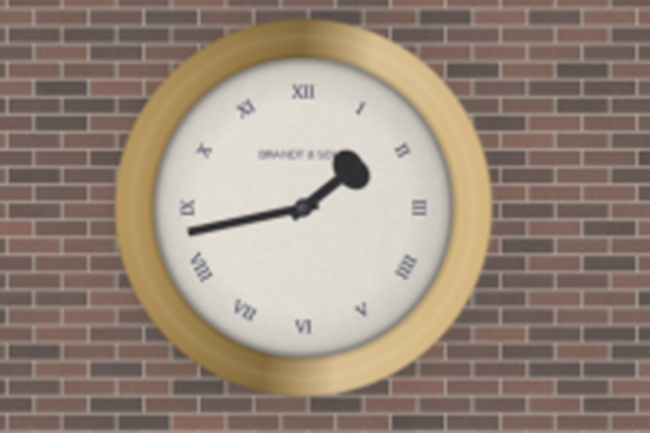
**1:43**
